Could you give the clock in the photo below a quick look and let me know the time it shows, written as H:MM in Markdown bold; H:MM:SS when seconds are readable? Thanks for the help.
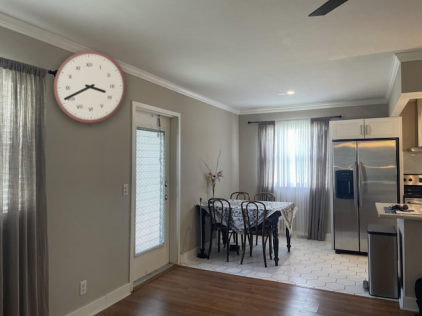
**3:41**
